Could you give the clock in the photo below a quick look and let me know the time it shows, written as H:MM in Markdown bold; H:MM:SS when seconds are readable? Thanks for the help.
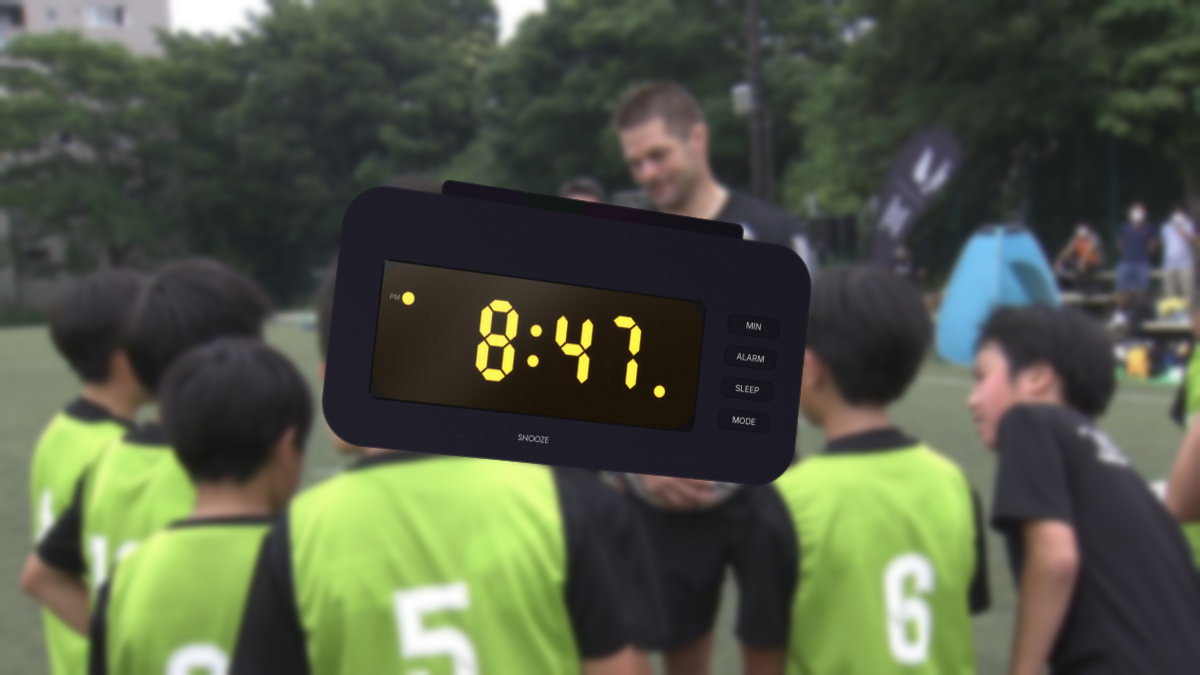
**8:47**
